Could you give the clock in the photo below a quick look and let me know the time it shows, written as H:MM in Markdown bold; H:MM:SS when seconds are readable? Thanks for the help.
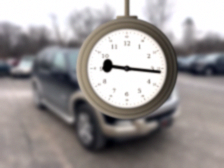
**9:16**
